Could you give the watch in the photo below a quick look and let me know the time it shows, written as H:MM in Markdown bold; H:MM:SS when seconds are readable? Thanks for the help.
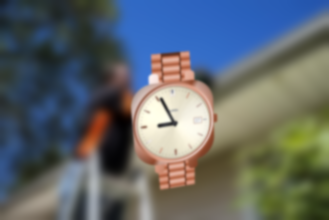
**8:56**
